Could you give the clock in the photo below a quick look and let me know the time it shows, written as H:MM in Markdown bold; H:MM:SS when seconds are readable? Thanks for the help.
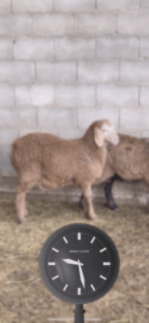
**9:28**
